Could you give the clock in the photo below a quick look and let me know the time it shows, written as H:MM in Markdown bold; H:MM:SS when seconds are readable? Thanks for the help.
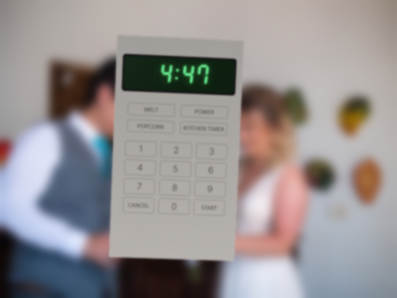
**4:47**
